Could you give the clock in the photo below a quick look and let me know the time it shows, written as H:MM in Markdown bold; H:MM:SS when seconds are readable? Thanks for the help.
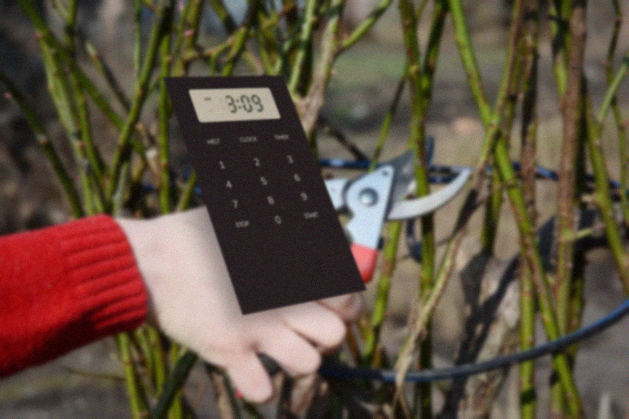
**3:09**
